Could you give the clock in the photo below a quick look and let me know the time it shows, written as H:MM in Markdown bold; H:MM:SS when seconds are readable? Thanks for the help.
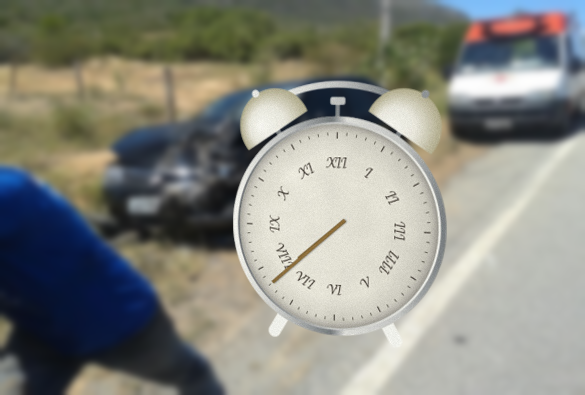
**7:38**
